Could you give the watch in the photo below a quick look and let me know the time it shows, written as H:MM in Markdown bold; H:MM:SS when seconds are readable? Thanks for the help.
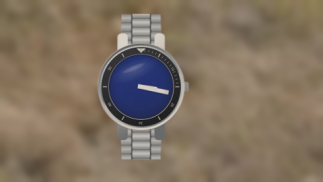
**3:17**
